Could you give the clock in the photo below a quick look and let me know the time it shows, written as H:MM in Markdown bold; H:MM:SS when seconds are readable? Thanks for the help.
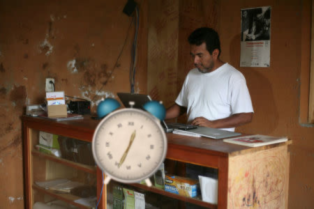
**12:34**
